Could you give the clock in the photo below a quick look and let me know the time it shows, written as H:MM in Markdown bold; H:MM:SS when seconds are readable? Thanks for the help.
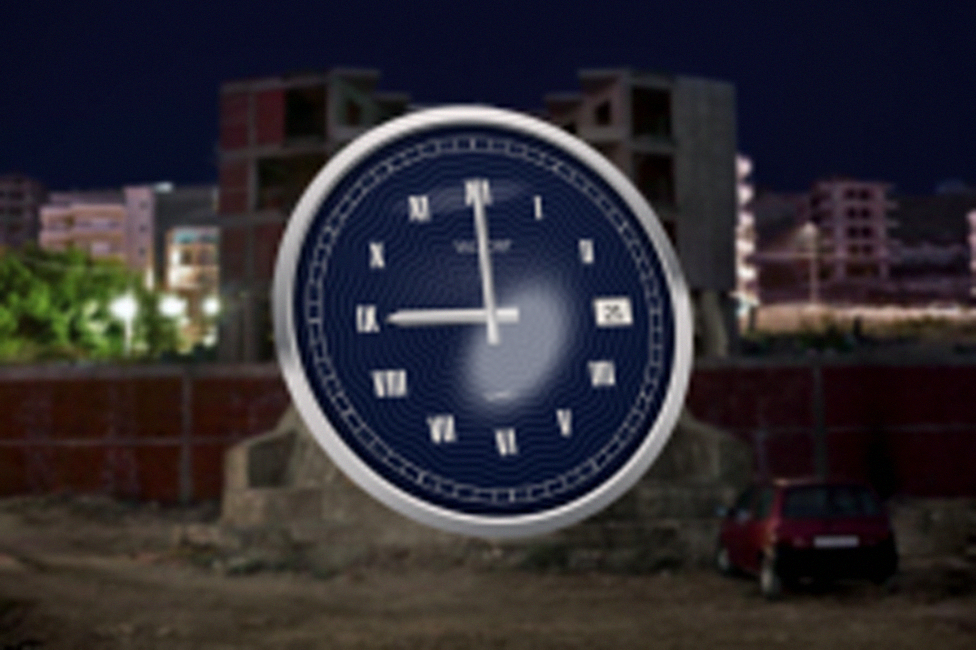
**9:00**
